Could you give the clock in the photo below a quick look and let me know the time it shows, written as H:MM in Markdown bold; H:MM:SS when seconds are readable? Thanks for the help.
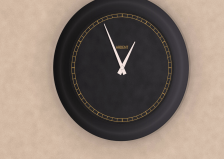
**12:56**
